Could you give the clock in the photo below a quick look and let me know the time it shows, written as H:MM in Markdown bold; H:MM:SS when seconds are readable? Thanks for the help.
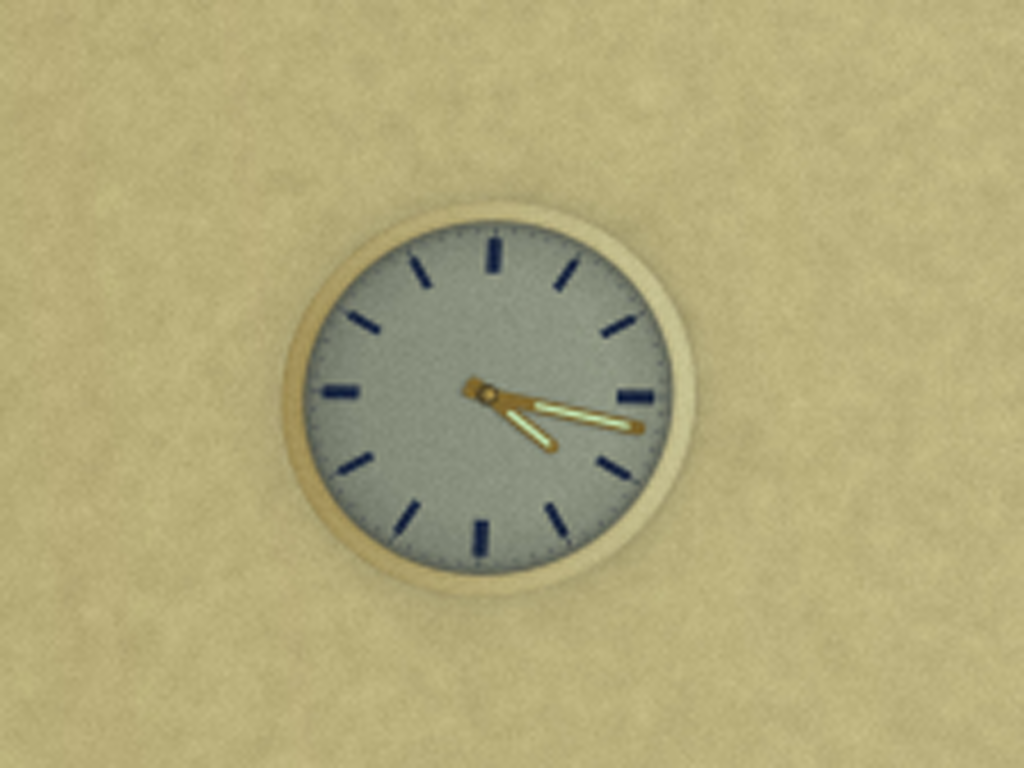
**4:17**
